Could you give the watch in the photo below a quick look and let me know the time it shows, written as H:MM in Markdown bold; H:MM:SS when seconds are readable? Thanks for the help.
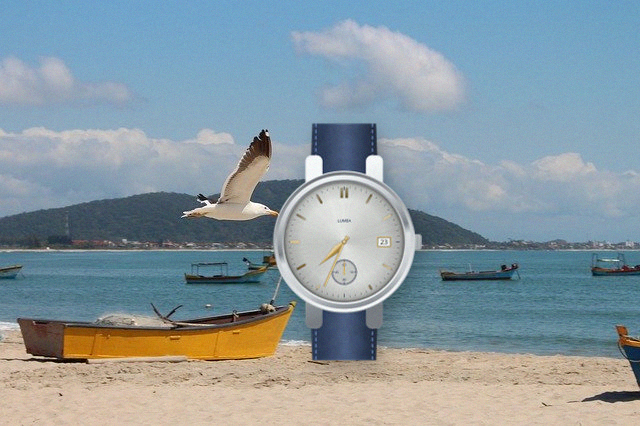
**7:34**
